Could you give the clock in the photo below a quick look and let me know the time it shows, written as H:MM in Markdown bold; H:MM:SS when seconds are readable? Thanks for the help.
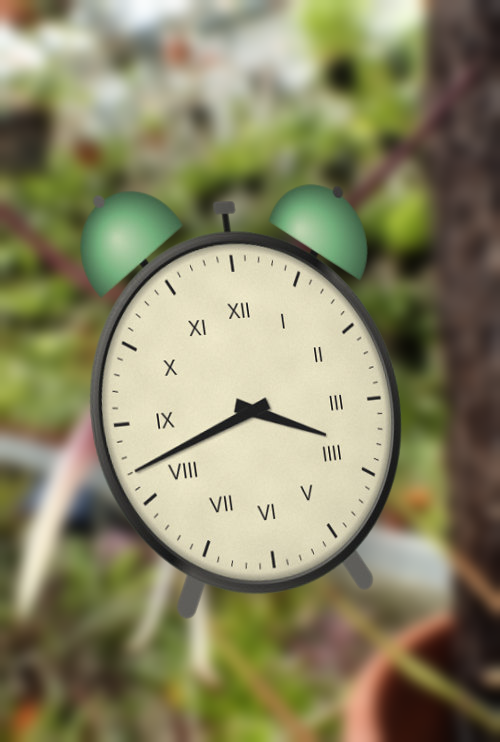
**3:42**
